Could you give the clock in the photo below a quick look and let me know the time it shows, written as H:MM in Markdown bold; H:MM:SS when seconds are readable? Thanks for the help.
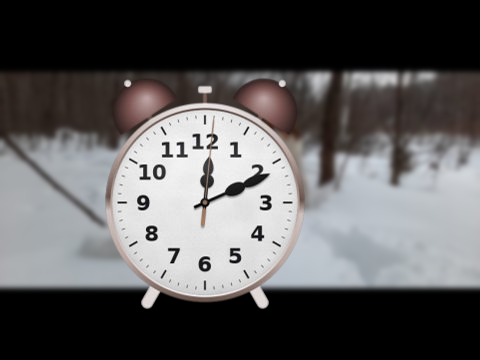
**12:11:01**
